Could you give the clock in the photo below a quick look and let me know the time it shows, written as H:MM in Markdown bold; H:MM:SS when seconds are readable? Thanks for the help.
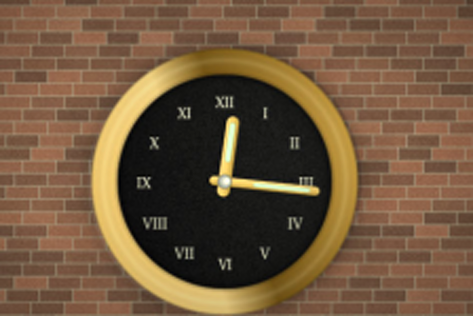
**12:16**
